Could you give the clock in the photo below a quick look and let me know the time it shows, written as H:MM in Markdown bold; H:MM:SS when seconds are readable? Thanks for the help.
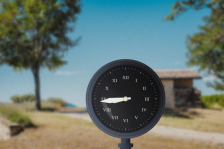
**8:44**
